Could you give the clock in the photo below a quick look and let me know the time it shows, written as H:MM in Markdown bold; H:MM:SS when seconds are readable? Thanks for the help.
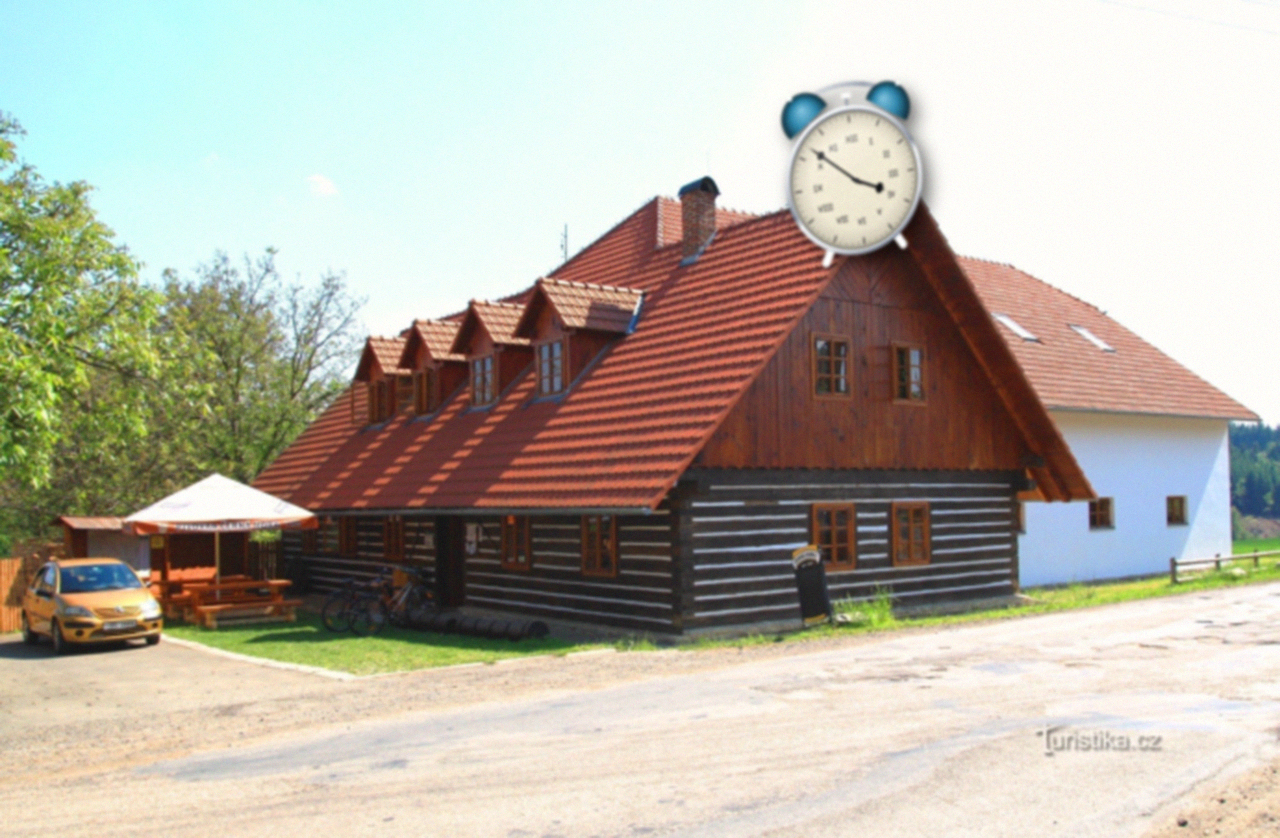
**3:52**
